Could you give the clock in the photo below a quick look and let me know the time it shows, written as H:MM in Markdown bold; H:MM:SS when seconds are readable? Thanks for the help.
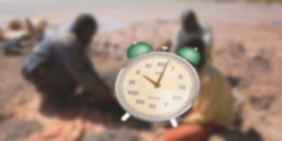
**10:02**
